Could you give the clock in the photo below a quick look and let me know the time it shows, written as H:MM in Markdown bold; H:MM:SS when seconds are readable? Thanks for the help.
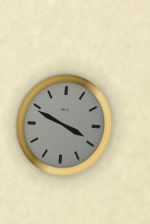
**3:49**
